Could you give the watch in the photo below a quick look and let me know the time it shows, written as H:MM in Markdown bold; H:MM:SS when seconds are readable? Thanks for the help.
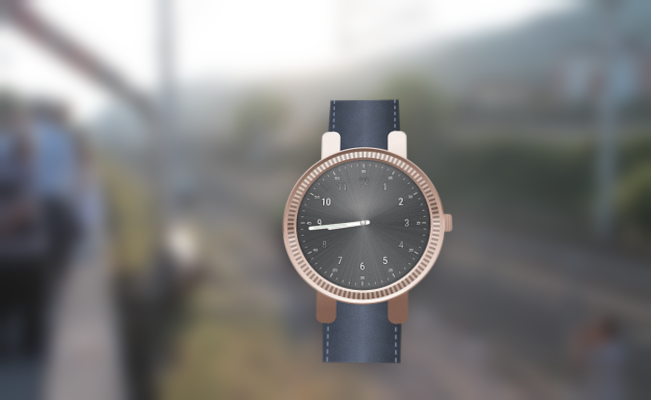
**8:44**
